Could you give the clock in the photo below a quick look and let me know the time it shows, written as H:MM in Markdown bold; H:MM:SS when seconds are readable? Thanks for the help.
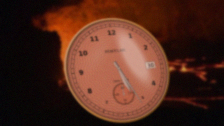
**5:26**
